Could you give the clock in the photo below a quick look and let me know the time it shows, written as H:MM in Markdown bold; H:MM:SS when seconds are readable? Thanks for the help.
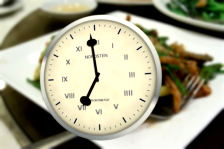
**6:59**
